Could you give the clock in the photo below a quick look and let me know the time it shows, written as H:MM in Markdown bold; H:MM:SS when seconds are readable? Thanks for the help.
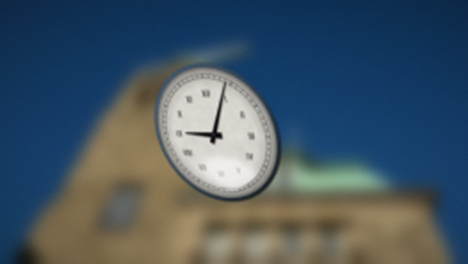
**9:04**
